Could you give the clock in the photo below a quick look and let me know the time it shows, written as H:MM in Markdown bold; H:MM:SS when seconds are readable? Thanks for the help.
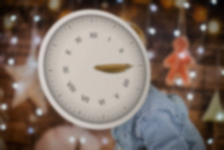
**3:15**
